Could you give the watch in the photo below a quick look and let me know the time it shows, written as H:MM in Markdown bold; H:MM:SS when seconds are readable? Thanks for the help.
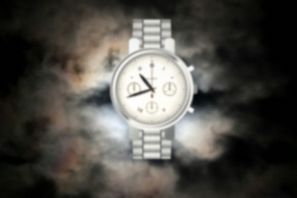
**10:42**
